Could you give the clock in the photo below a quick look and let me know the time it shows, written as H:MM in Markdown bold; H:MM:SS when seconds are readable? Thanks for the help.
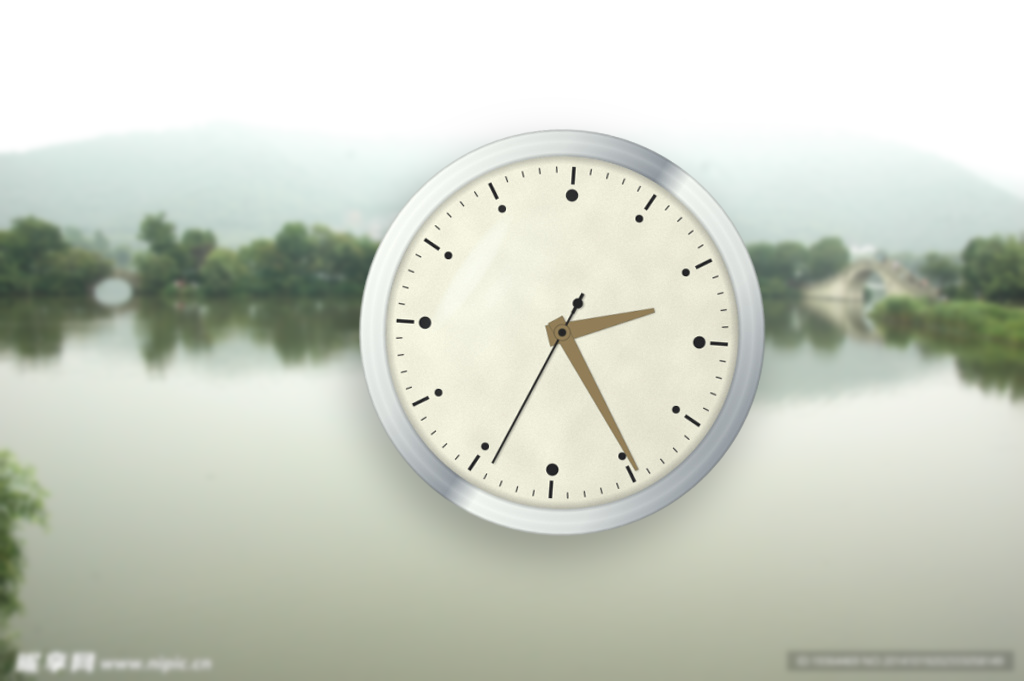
**2:24:34**
